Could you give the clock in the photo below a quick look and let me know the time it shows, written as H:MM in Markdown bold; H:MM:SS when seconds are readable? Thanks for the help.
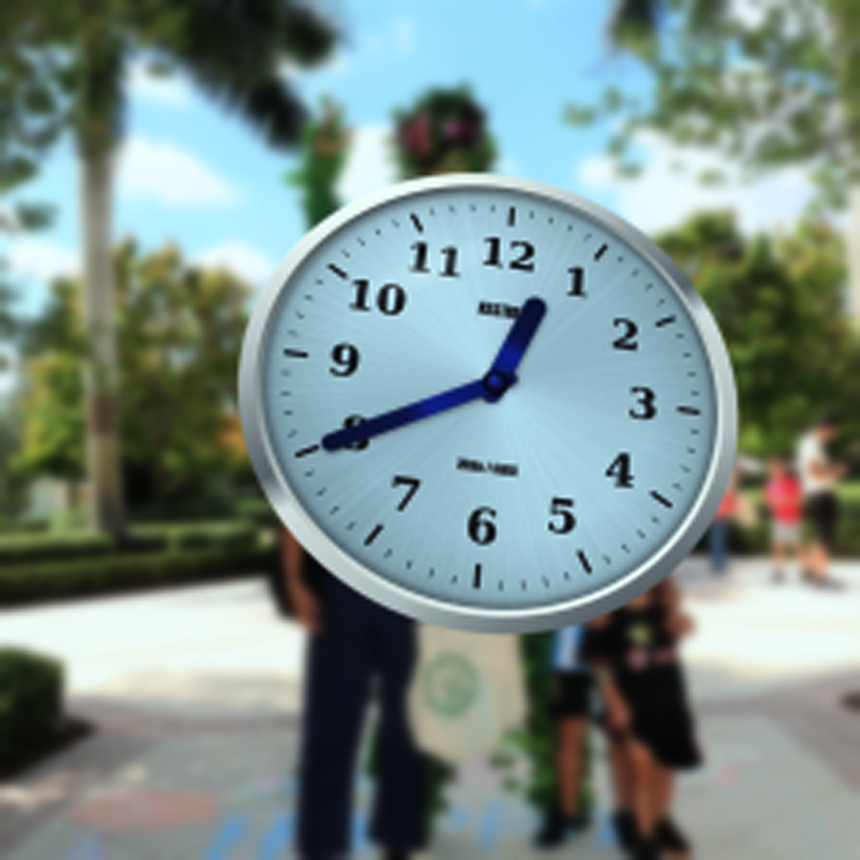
**12:40**
